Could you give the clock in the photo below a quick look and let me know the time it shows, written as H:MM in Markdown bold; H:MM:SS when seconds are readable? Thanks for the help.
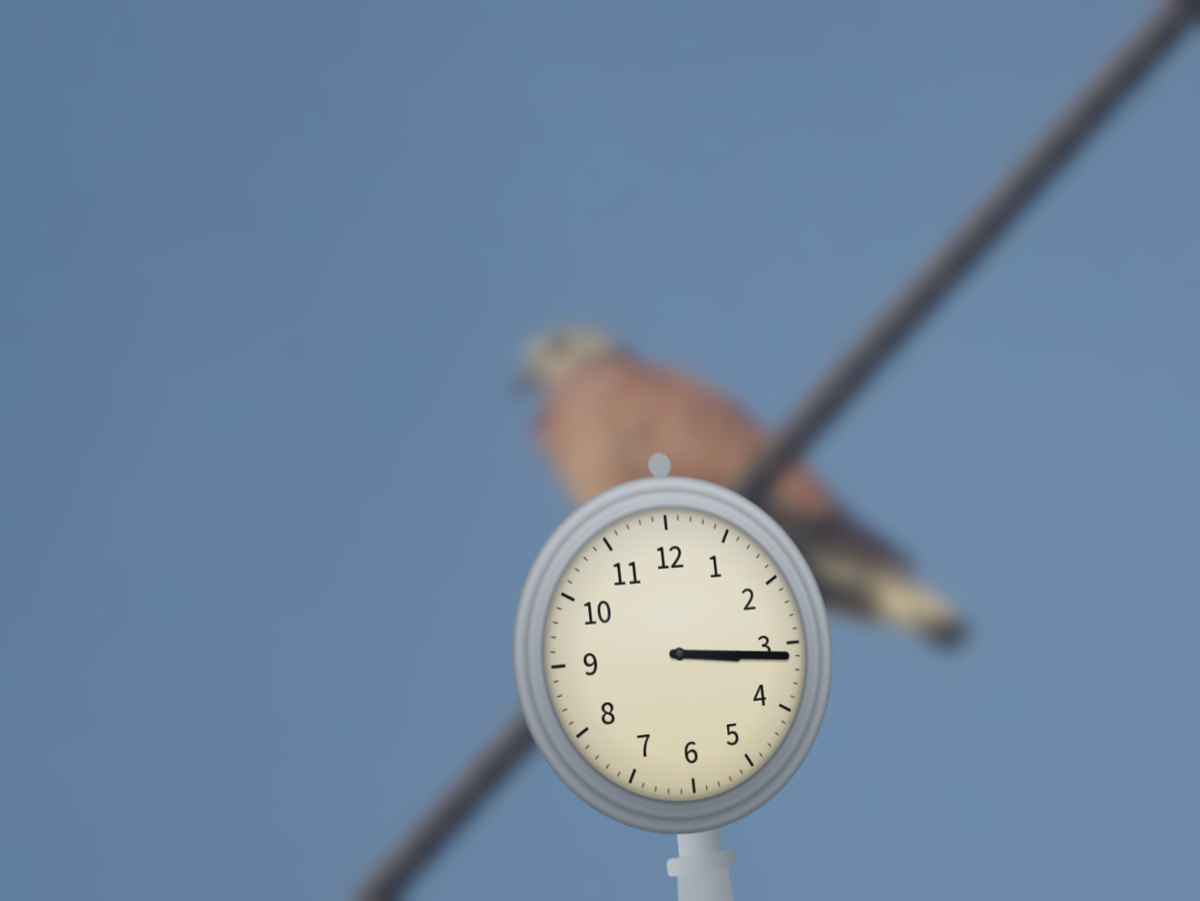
**3:16**
